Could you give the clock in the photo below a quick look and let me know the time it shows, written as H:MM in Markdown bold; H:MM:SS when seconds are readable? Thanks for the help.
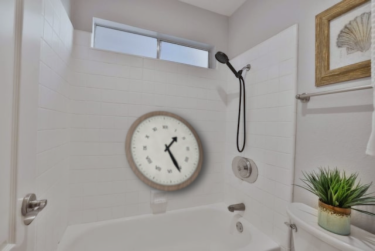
**1:26**
